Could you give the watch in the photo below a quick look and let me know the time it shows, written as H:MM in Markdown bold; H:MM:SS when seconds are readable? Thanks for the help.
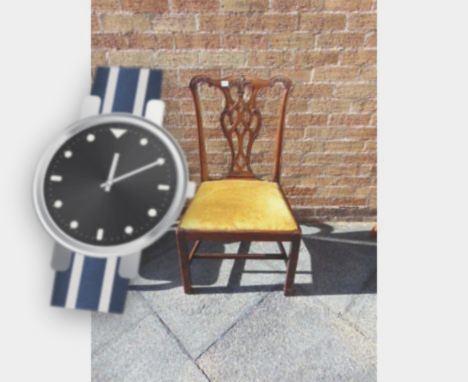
**12:10**
